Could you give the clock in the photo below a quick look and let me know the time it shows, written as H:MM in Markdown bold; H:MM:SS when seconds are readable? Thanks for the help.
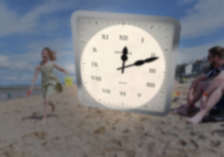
**12:11**
